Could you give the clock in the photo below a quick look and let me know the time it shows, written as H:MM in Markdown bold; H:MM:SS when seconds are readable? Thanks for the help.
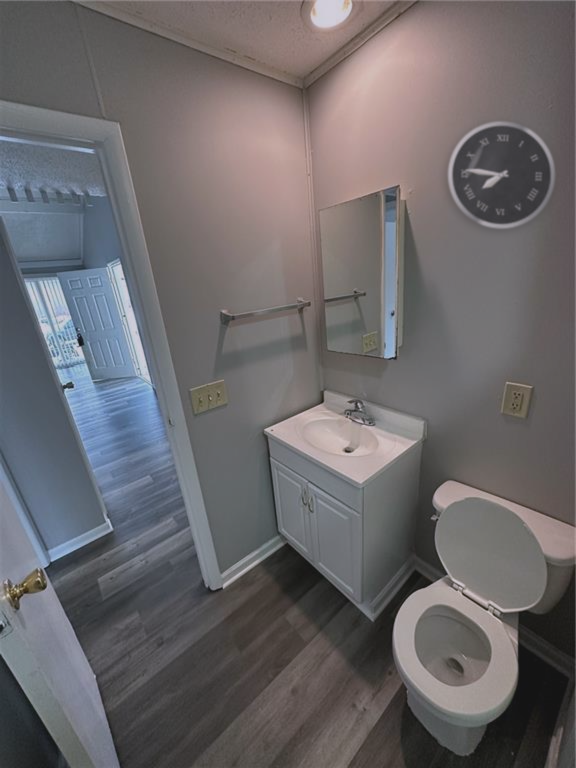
**7:46**
